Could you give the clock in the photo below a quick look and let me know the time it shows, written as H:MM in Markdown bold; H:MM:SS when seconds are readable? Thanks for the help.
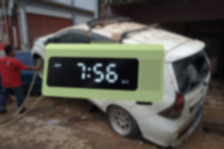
**7:56**
